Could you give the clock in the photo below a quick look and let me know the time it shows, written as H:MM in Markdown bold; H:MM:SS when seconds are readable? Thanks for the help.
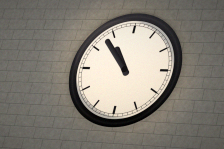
**10:53**
